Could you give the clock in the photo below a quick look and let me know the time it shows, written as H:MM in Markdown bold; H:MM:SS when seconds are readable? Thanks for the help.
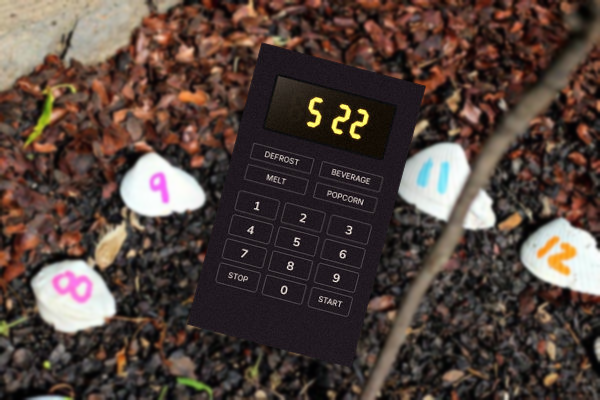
**5:22**
